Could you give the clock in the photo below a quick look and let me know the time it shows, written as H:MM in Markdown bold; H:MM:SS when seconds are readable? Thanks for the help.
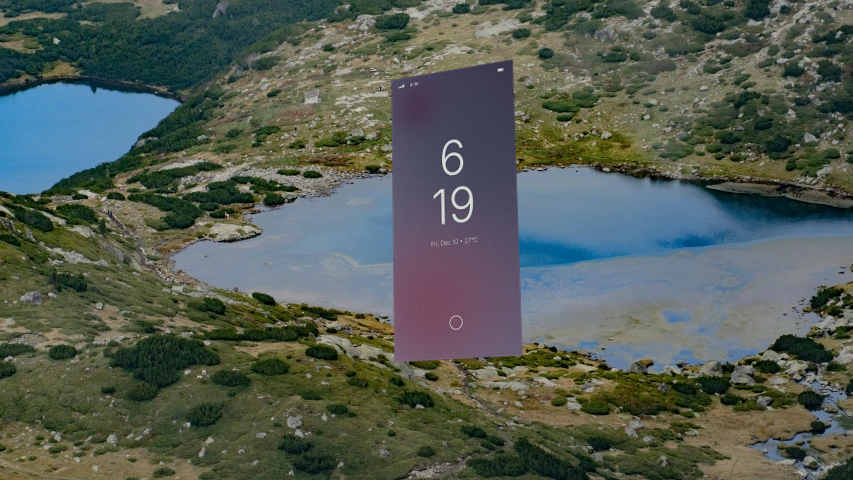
**6:19**
